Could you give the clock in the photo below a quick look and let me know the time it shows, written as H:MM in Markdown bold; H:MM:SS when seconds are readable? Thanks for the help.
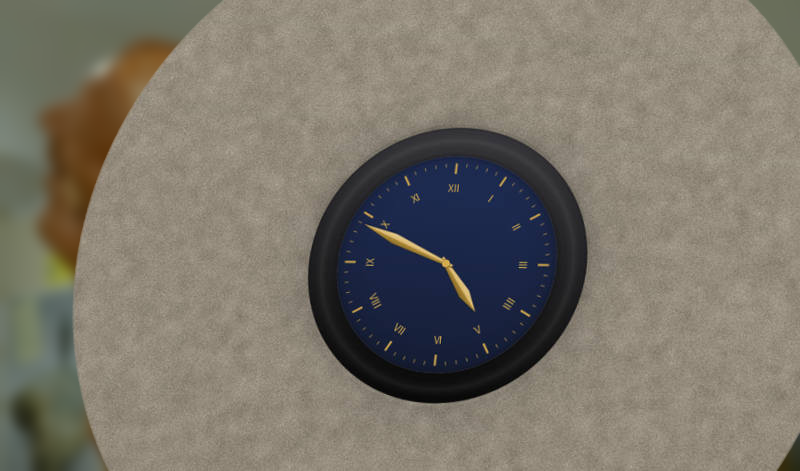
**4:49**
